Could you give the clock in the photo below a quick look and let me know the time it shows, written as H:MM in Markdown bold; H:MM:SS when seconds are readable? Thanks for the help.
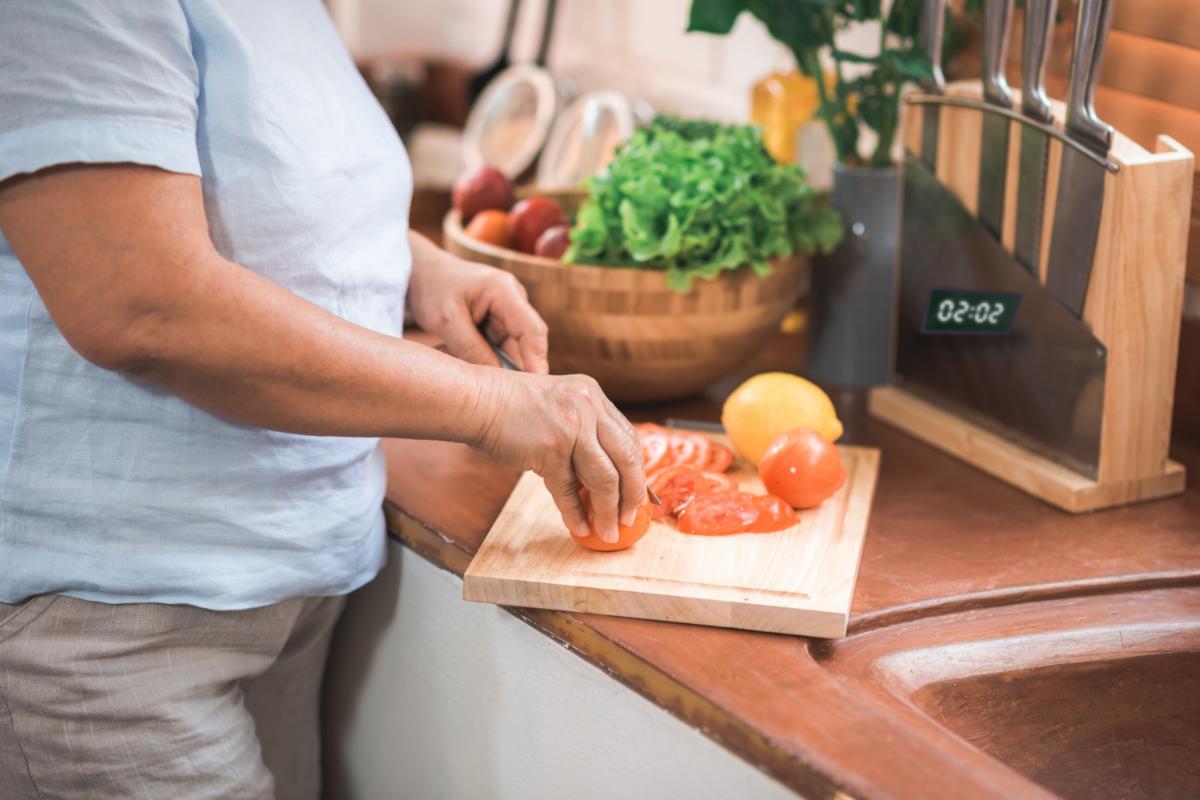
**2:02**
